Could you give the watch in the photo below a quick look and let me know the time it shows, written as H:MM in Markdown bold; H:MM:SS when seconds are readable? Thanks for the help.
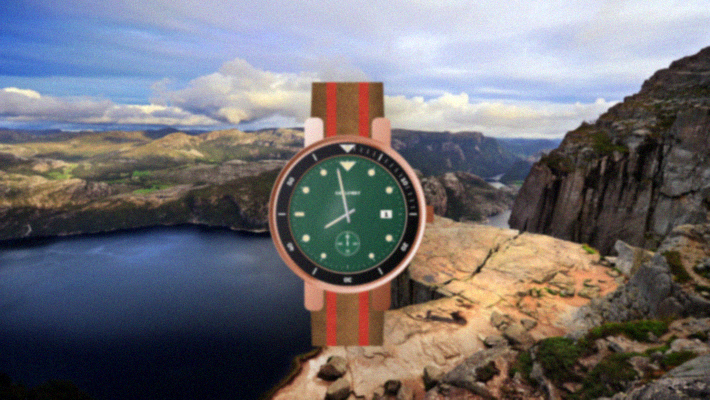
**7:58**
